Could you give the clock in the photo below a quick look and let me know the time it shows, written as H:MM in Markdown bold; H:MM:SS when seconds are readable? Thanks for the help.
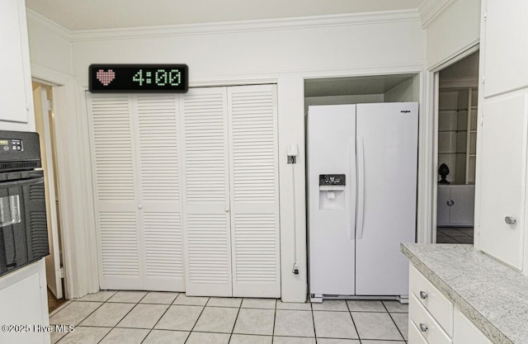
**4:00**
